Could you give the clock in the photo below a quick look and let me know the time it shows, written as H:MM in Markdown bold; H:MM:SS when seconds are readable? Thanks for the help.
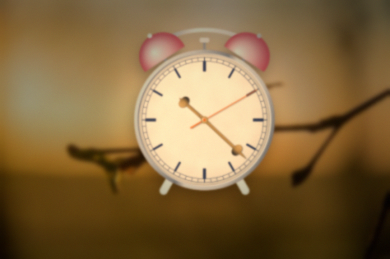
**10:22:10**
